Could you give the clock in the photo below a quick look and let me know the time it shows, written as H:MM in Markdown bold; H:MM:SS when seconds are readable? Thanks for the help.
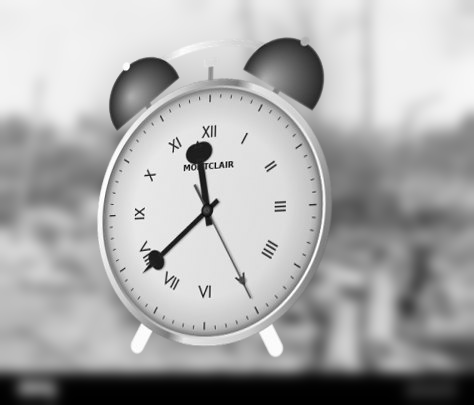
**11:38:25**
